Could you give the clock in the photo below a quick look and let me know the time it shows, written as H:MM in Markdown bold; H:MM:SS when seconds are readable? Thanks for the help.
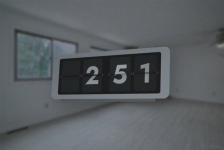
**2:51**
